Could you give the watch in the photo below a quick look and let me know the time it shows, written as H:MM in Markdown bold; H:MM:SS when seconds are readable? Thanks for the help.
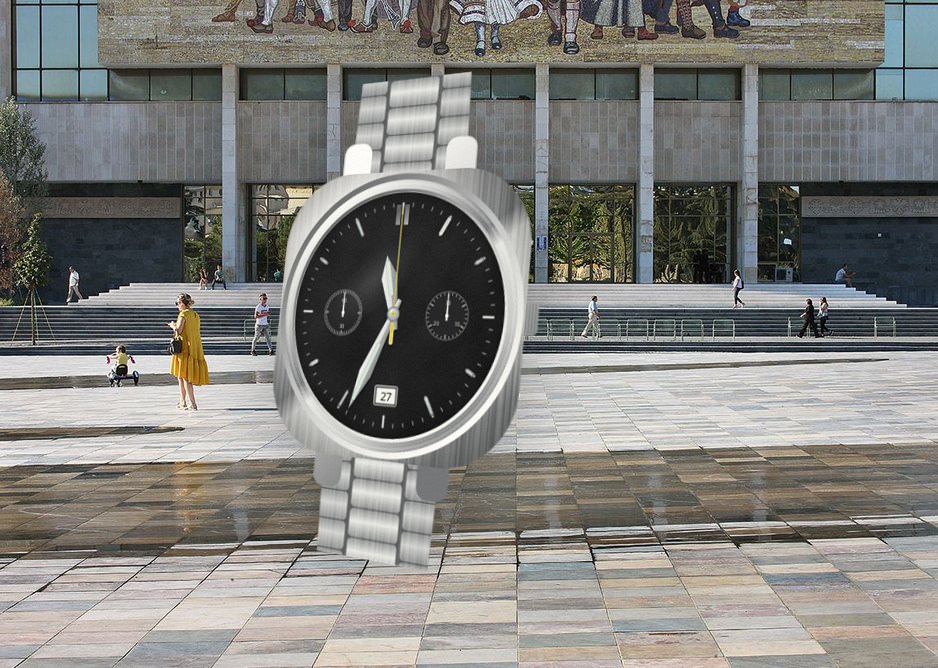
**11:34**
